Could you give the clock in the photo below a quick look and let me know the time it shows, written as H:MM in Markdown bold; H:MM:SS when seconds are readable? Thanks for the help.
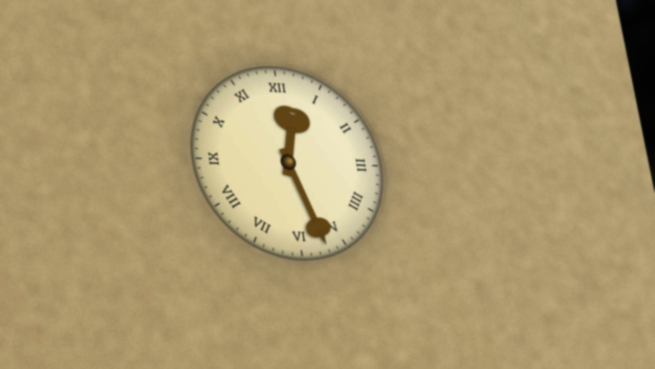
**12:27**
